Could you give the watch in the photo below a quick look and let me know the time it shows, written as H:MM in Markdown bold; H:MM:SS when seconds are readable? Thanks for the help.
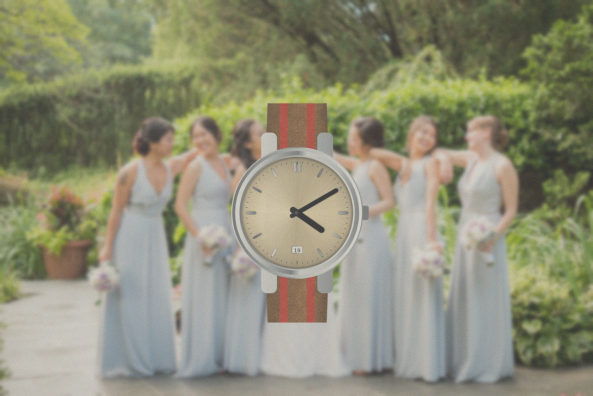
**4:10**
